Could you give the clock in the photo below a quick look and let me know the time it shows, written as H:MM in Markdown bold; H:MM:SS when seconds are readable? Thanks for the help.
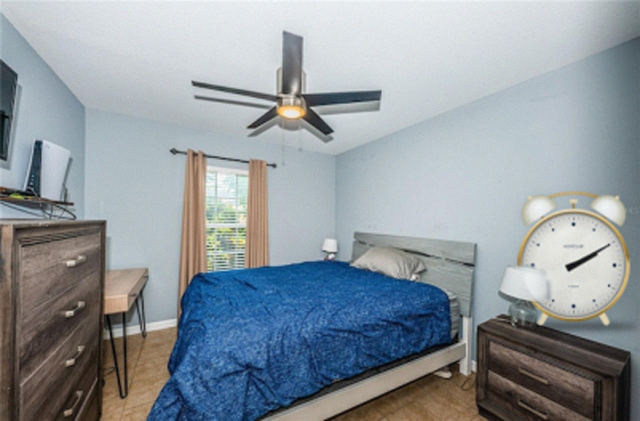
**2:10**
